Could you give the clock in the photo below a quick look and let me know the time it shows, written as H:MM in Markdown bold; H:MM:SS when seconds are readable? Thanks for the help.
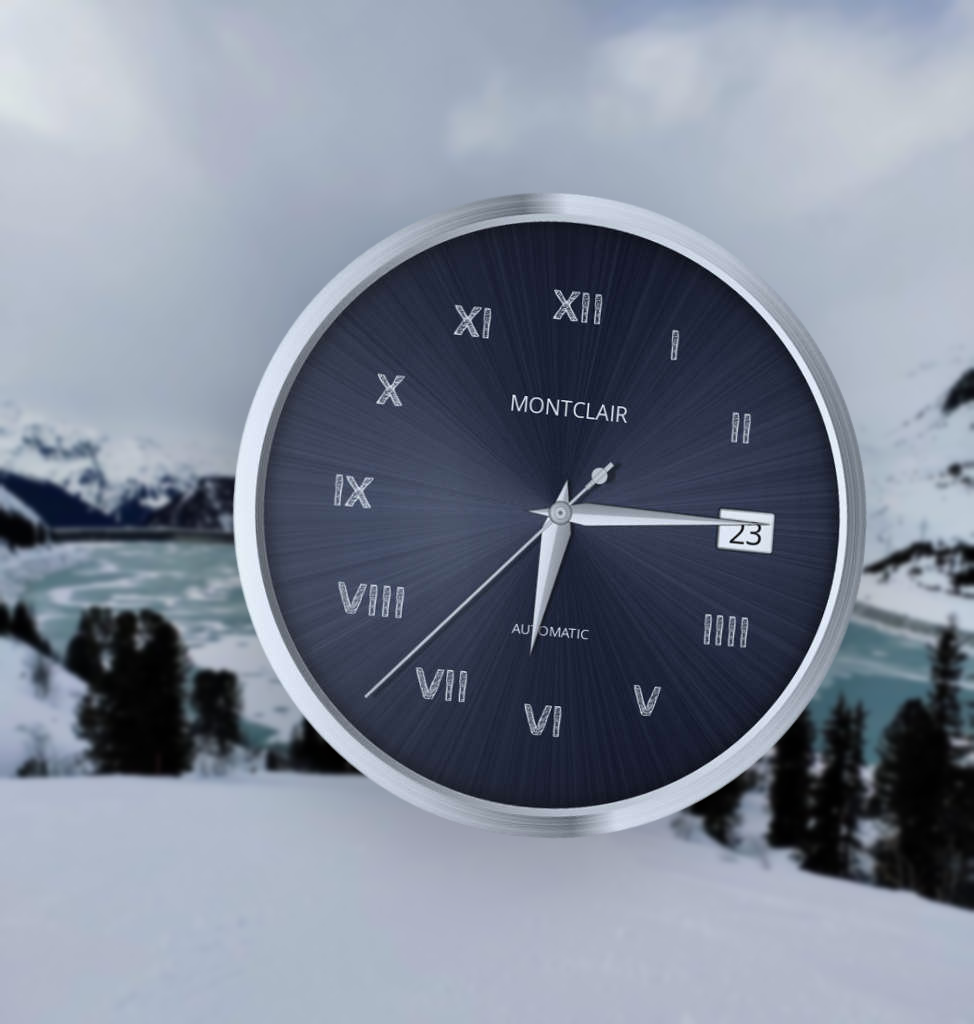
**6:14:37**
